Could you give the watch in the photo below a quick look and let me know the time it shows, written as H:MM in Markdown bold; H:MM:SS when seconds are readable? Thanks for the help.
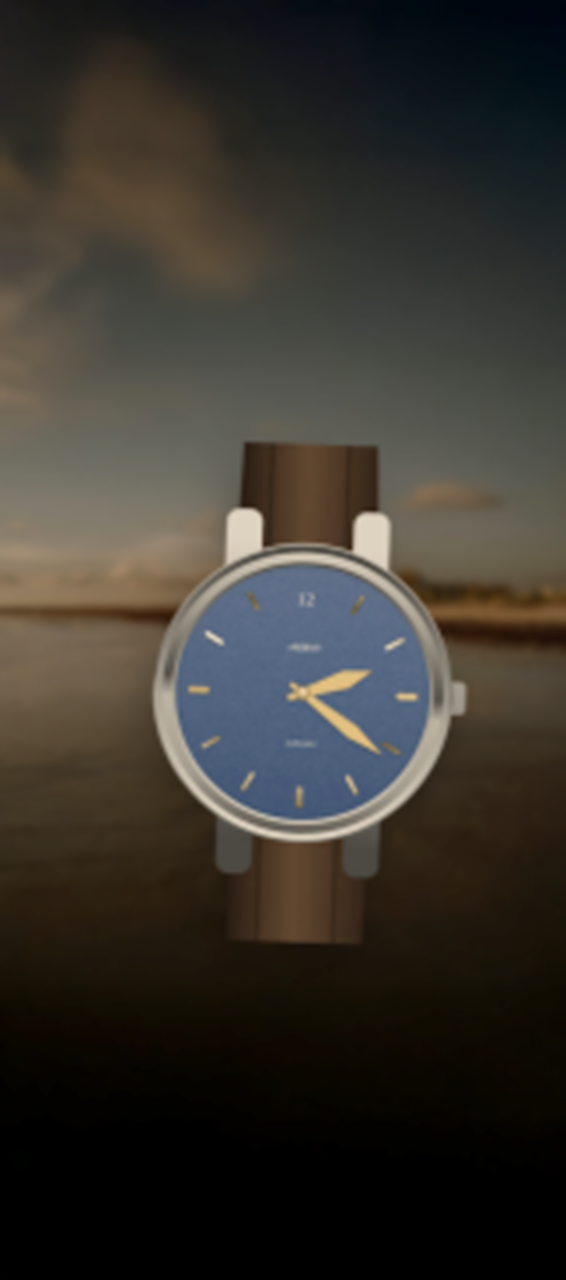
**2:21**
